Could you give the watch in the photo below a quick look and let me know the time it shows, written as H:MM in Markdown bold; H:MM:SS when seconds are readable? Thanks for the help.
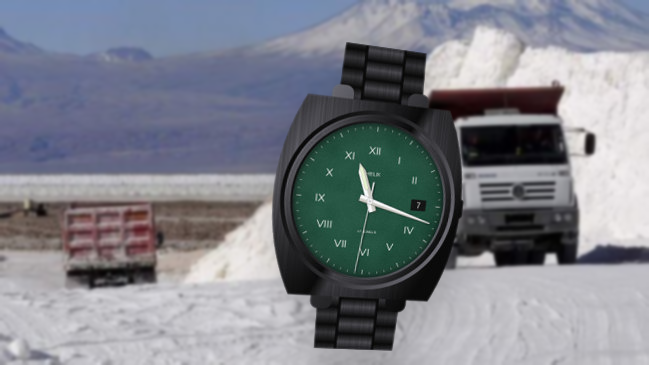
**11:17:31**
